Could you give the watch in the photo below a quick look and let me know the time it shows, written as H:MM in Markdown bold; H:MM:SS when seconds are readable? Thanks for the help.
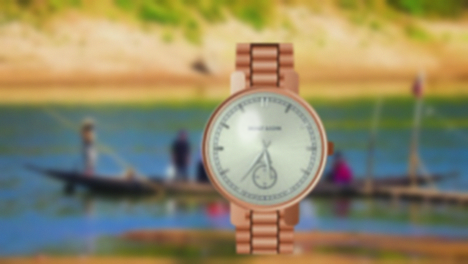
**5:36**
